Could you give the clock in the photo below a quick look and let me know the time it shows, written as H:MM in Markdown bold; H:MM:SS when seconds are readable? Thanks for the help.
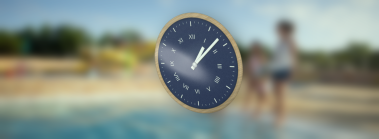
**1:08**
